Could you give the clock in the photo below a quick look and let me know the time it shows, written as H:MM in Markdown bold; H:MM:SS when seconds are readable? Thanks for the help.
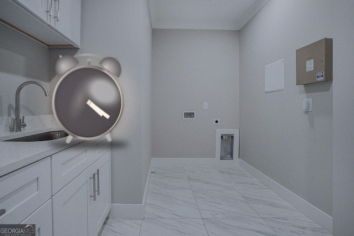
**4:21**
